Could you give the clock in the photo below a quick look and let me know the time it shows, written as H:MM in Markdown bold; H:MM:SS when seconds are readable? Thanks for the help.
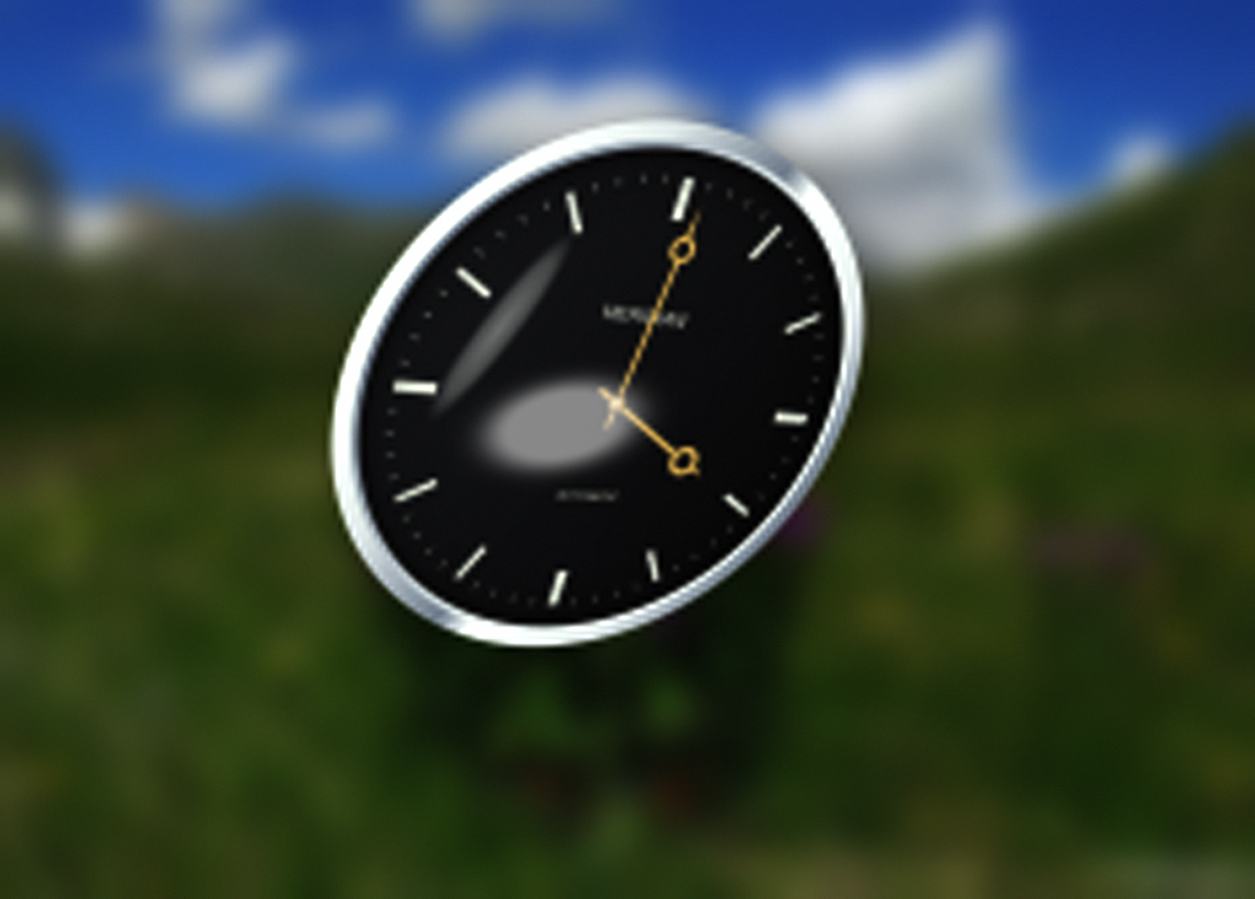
**4:01**
